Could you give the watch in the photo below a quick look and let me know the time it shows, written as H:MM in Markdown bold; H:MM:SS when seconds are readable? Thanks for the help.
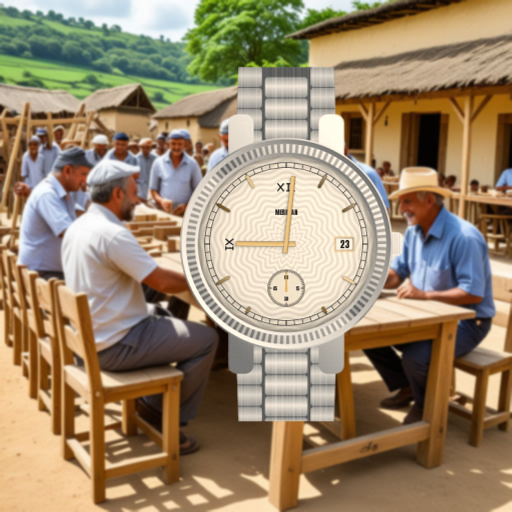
**9:01**
